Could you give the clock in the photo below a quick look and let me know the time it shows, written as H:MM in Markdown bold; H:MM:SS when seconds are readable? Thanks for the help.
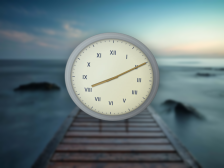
**8:10**
